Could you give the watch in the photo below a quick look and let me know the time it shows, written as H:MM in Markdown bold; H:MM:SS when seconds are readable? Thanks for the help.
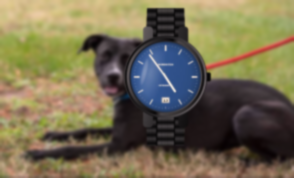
**4:54**
